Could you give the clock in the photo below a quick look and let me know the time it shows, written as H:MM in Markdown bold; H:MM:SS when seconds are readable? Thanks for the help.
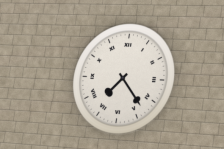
**7:23**
